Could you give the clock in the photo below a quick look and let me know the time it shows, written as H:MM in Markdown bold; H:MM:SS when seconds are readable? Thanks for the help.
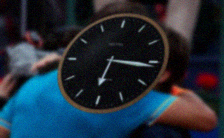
**6:16**
